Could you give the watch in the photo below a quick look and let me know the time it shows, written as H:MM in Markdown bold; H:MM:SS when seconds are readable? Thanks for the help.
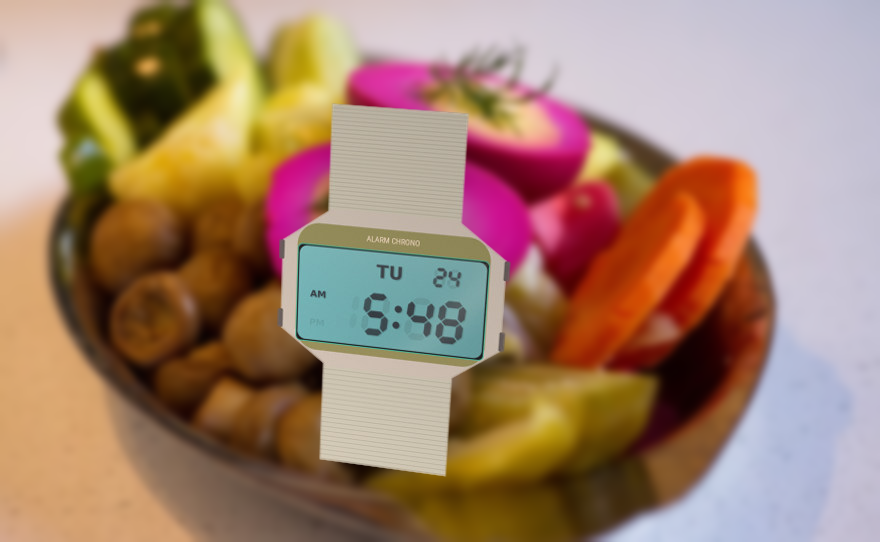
**5:48**
